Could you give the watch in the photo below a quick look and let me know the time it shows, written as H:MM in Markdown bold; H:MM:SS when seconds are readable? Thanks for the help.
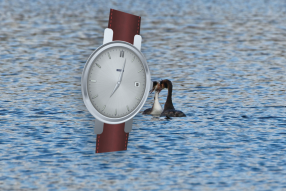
**7:02**
